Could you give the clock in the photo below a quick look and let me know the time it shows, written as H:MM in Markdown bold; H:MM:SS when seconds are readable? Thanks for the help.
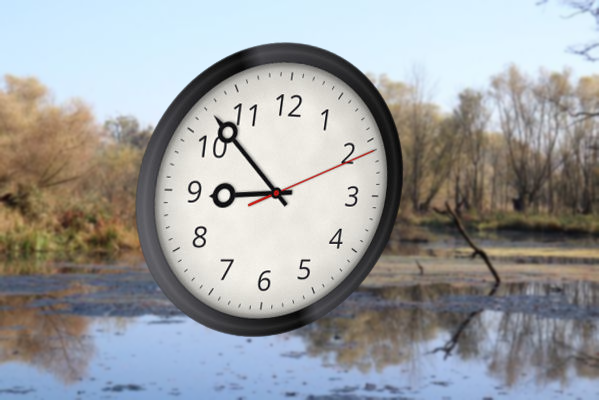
**8:52:11**
